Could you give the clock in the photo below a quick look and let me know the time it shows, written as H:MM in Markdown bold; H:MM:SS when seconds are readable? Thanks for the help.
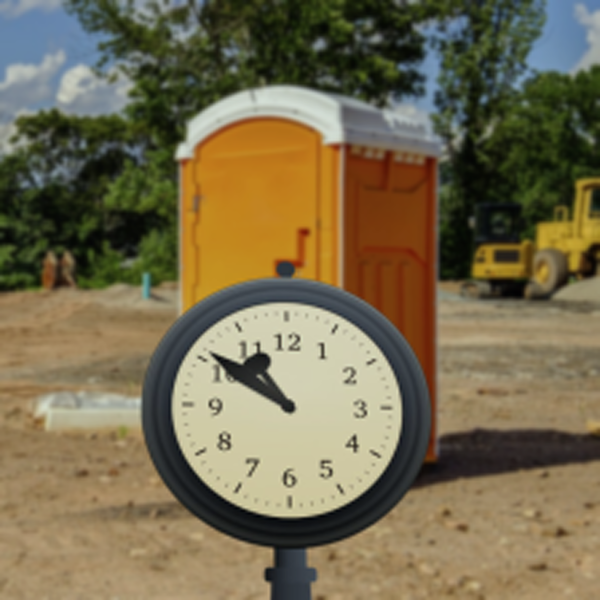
**10:51**
